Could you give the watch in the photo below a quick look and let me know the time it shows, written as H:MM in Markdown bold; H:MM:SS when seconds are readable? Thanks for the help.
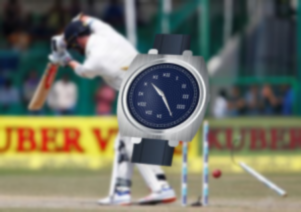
**10:25**
